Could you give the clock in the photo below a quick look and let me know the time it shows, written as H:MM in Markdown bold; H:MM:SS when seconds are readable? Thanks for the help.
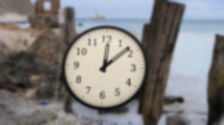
**12:08**
